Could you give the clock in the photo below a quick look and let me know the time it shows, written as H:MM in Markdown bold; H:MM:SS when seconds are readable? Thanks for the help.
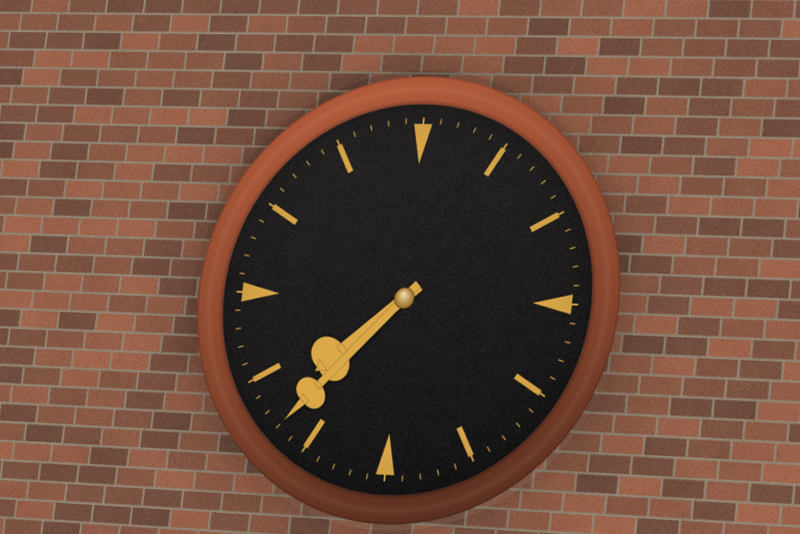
**7:37**
